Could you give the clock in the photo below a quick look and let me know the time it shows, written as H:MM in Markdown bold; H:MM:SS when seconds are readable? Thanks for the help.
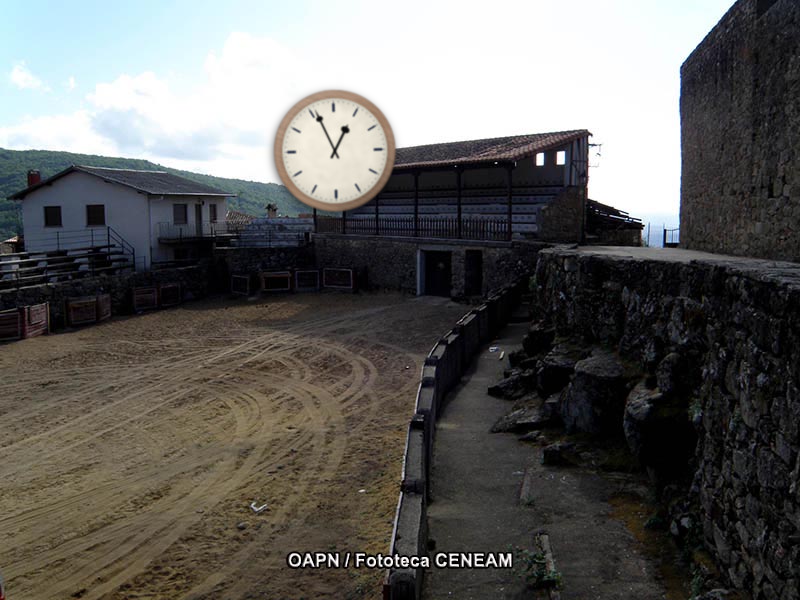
**12:56**
